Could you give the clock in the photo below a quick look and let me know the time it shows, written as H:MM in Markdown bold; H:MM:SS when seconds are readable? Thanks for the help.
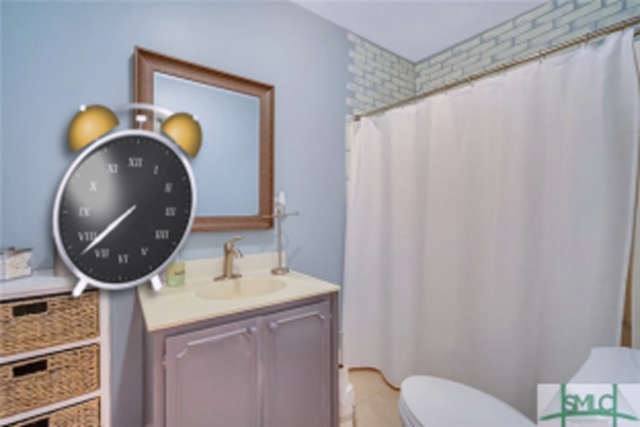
**7:38**
